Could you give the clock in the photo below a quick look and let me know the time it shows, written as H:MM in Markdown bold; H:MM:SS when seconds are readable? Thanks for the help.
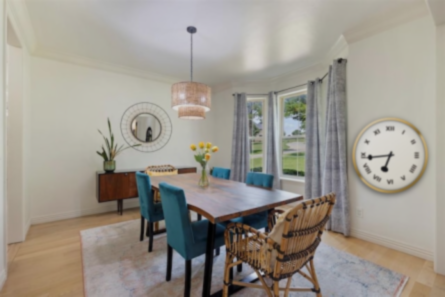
**6:44**
